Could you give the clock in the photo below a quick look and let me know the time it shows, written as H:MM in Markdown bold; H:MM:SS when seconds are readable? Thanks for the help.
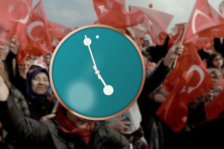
**4:57**
